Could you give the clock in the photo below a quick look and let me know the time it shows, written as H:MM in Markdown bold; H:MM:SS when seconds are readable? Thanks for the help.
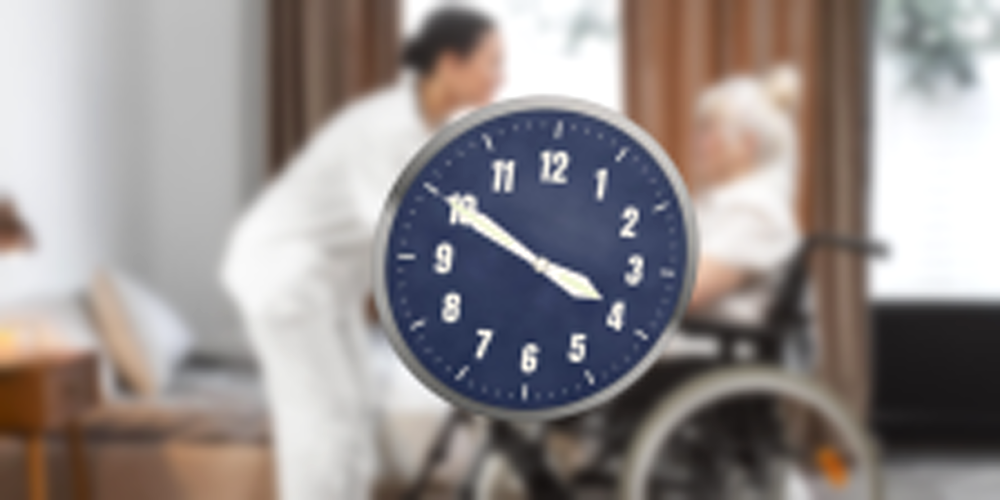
**3:50**
